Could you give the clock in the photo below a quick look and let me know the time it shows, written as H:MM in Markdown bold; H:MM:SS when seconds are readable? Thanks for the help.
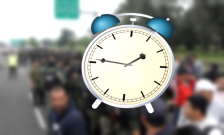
**1:46**
